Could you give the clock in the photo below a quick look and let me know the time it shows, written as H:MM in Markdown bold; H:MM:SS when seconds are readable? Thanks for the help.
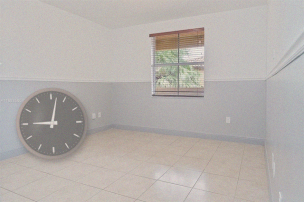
**9:02**
